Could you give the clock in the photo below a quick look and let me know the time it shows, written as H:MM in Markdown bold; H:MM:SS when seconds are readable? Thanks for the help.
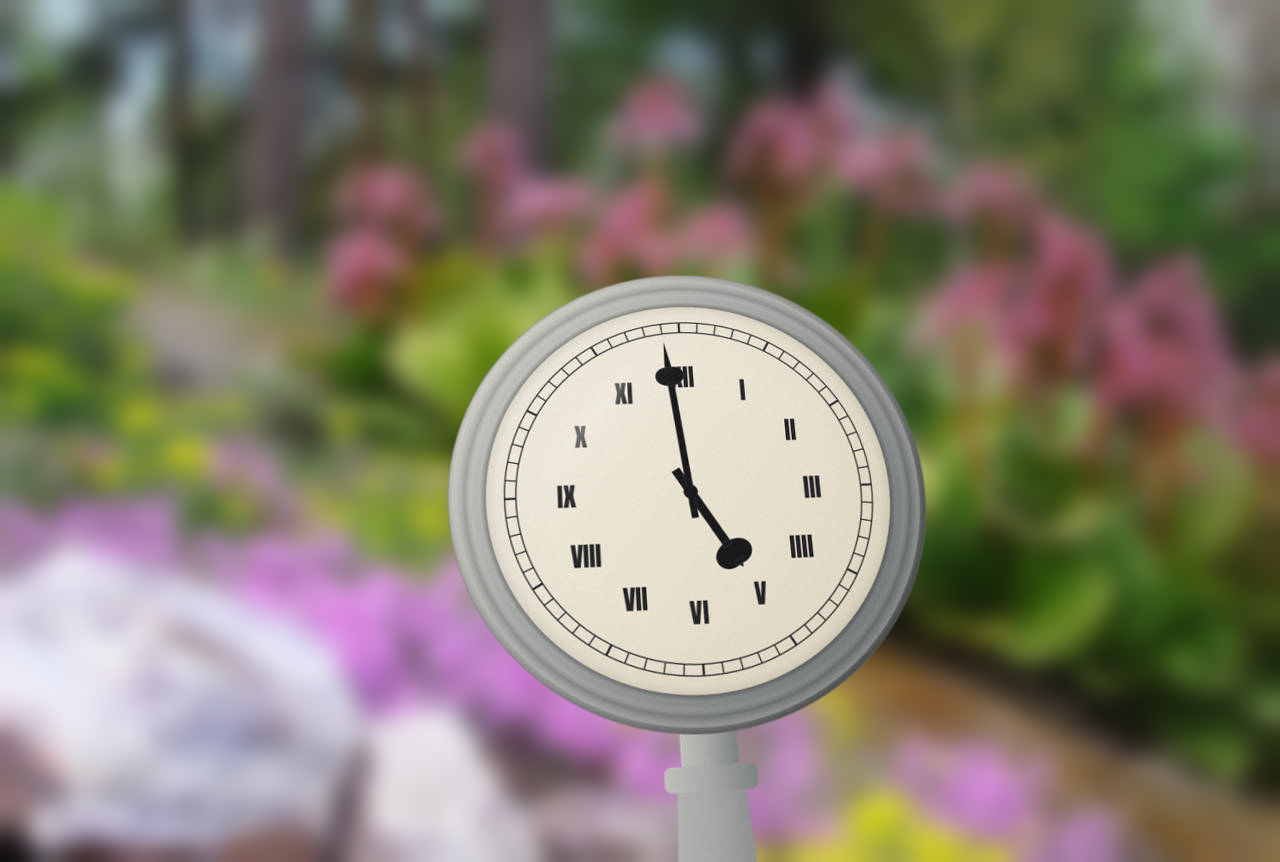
**4:59**
